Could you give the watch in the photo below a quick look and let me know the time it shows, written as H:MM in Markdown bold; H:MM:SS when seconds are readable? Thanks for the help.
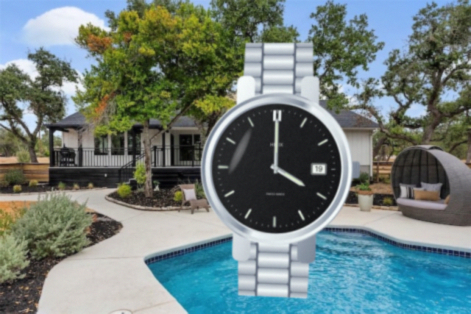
**4:00**
